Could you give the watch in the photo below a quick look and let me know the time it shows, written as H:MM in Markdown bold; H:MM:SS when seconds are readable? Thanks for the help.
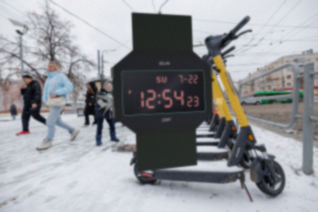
**12:54**
